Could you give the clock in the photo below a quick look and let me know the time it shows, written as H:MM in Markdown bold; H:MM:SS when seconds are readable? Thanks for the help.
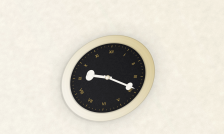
**9:19**
